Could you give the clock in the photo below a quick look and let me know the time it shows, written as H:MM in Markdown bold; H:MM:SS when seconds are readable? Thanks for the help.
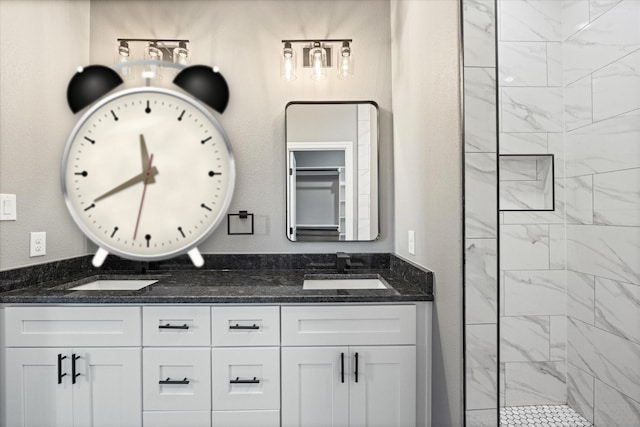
**11:40:32**
